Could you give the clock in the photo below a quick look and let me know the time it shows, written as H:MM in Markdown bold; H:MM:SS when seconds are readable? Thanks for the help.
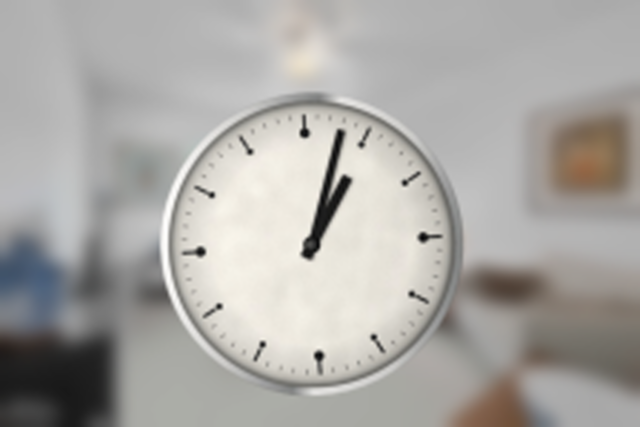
**1:03**
